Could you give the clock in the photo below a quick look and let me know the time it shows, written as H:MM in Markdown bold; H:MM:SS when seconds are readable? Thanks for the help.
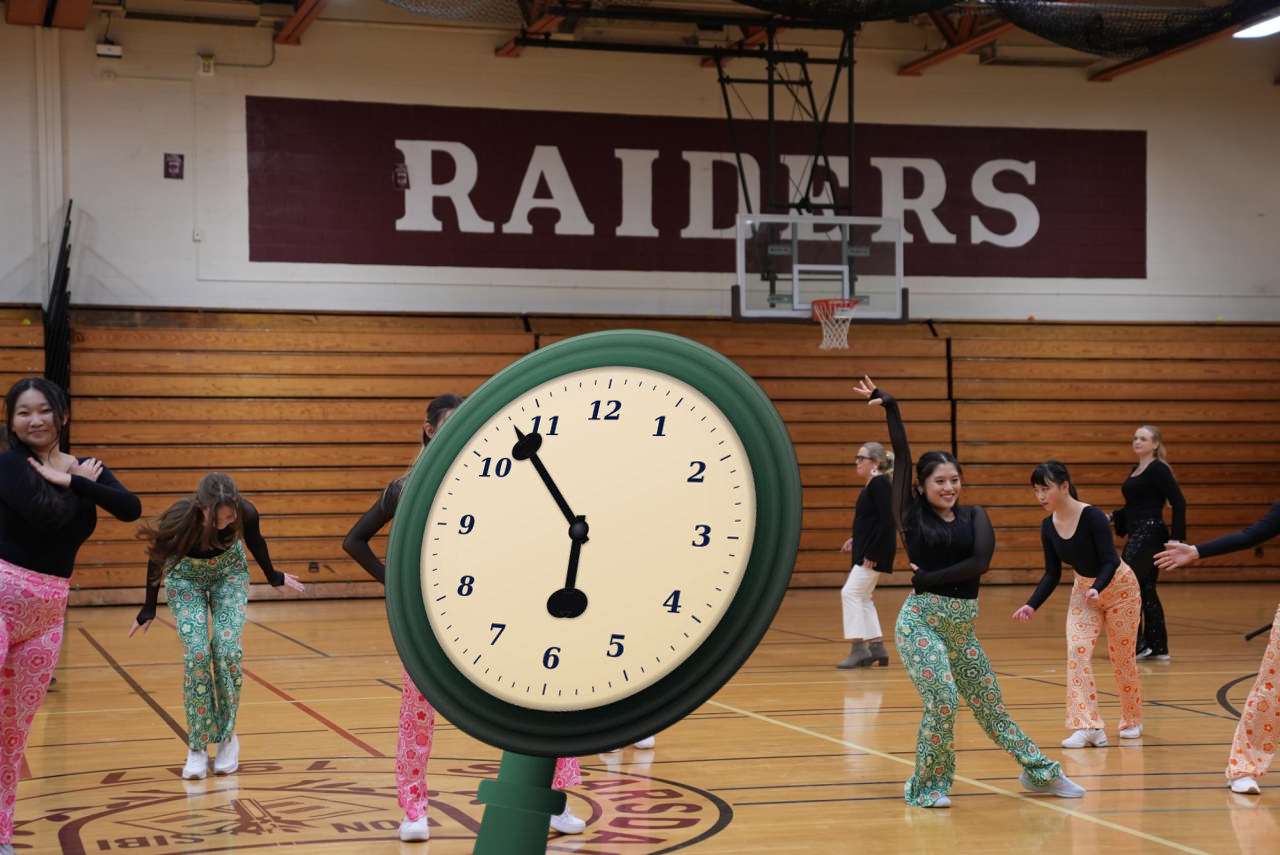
**5:53**
